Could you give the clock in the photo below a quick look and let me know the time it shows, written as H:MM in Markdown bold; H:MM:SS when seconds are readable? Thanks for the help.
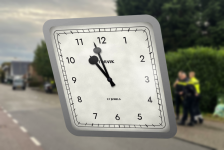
**10:58**
